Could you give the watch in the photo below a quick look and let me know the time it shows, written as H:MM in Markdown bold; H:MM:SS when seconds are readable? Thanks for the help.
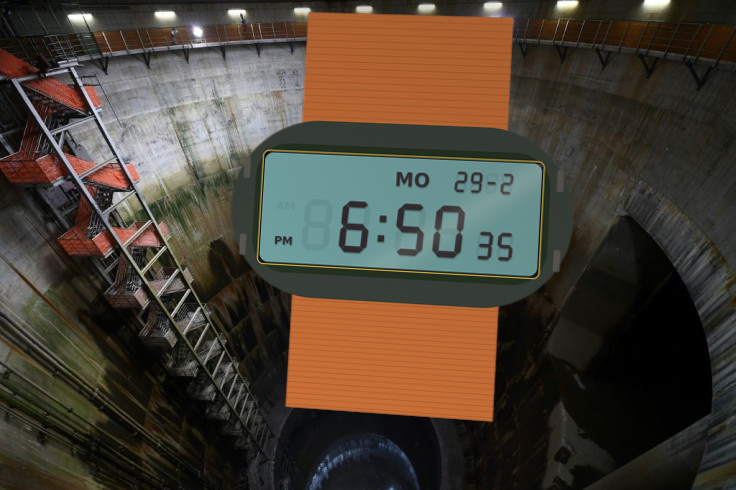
**6:50:35**
